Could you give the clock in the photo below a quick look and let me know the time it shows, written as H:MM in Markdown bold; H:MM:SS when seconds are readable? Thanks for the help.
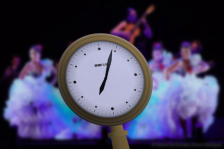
**7:04**
